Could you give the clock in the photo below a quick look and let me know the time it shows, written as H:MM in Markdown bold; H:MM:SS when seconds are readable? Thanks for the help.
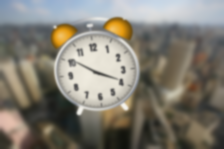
**3:51**
